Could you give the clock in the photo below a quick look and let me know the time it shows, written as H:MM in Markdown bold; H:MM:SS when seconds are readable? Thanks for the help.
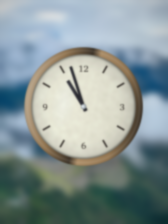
**10:57**
